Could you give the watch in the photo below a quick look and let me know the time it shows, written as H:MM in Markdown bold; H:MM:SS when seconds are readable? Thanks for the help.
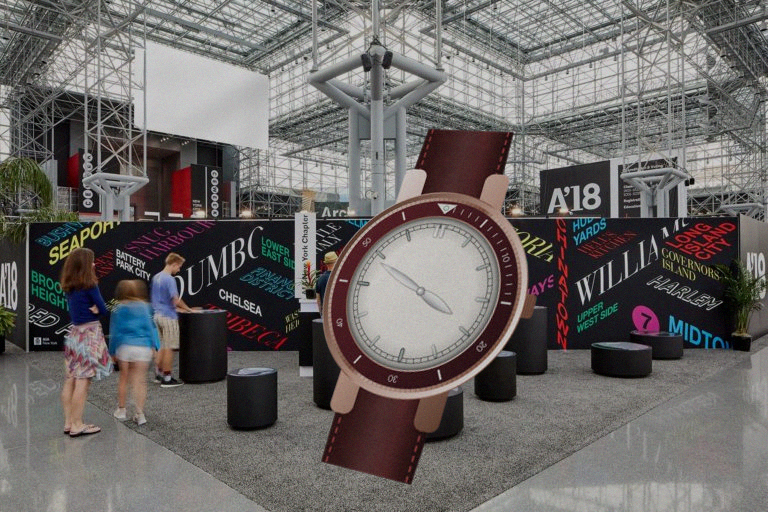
**3:49**
